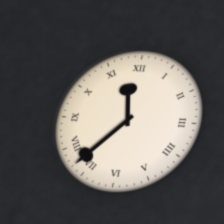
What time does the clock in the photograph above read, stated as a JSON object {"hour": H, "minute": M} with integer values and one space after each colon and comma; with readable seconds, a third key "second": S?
{"hour": 11, "minute": 37}
